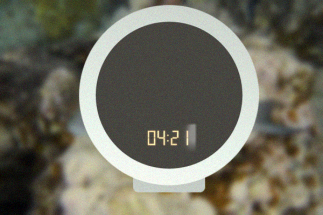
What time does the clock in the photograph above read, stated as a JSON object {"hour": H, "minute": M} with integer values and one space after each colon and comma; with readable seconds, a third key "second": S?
{"hour": 4, "minute": 21}
